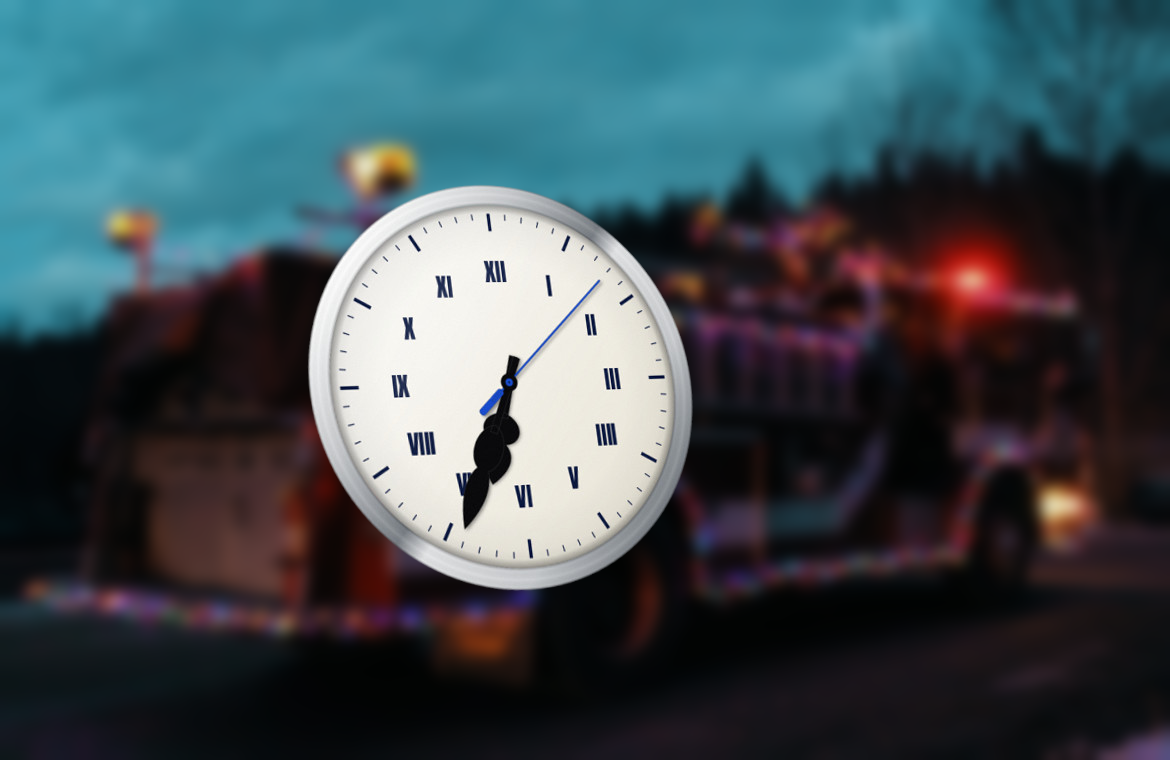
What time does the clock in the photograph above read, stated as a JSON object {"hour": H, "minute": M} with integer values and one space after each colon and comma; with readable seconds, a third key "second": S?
{"hour": 6, "minute": 34, "second": 8}
